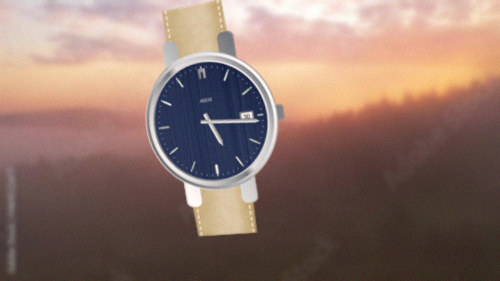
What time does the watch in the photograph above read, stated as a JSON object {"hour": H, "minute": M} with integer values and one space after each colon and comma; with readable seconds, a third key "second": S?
{"hour": 5, "minute": 16}
